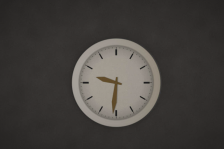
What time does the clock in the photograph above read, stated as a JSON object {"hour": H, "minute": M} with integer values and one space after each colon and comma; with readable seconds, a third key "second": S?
{"hour": 9, "minute": 31}
